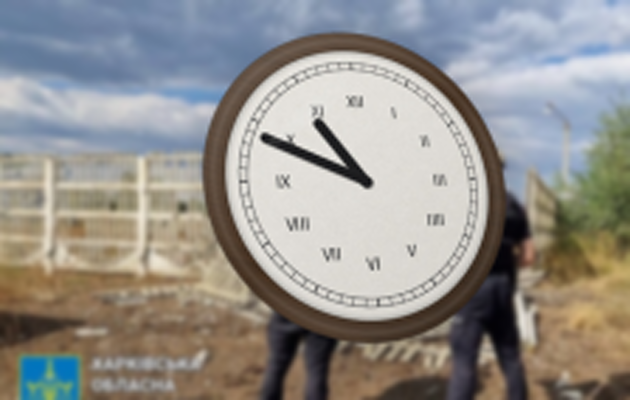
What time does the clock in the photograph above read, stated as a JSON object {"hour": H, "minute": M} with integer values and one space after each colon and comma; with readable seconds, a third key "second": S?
{"hour": 10, "minute": 49}
